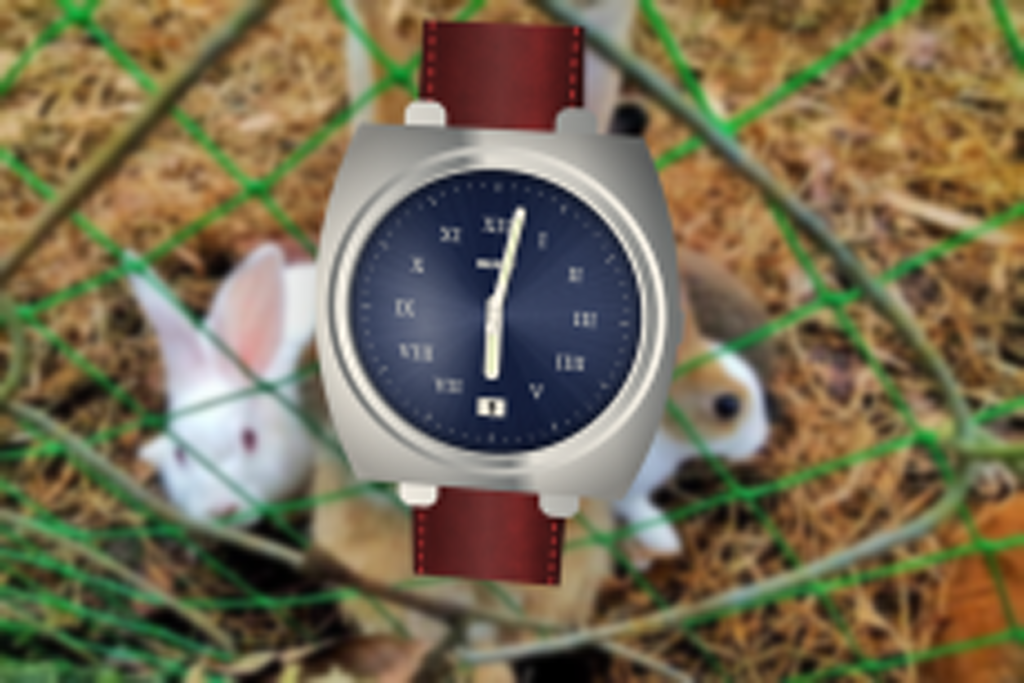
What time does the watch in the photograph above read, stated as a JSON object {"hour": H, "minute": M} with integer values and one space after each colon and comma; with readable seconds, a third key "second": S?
{"hour": 6, "minute": 2}
